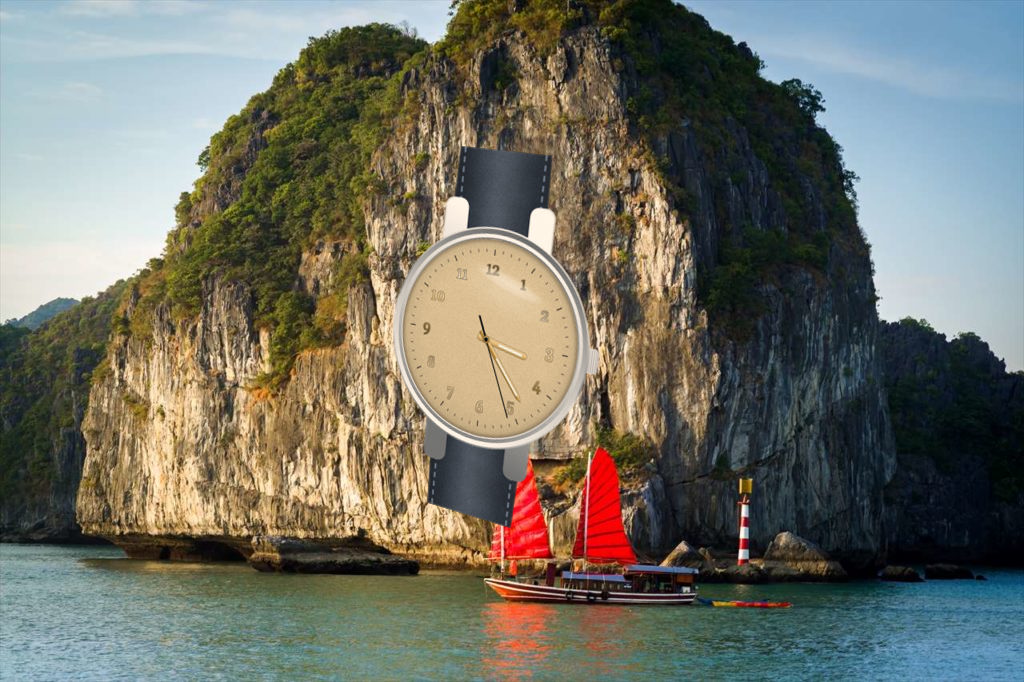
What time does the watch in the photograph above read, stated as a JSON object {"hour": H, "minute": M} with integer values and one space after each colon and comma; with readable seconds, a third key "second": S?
{"hour": 3, "minute": 23, "second": 26}
